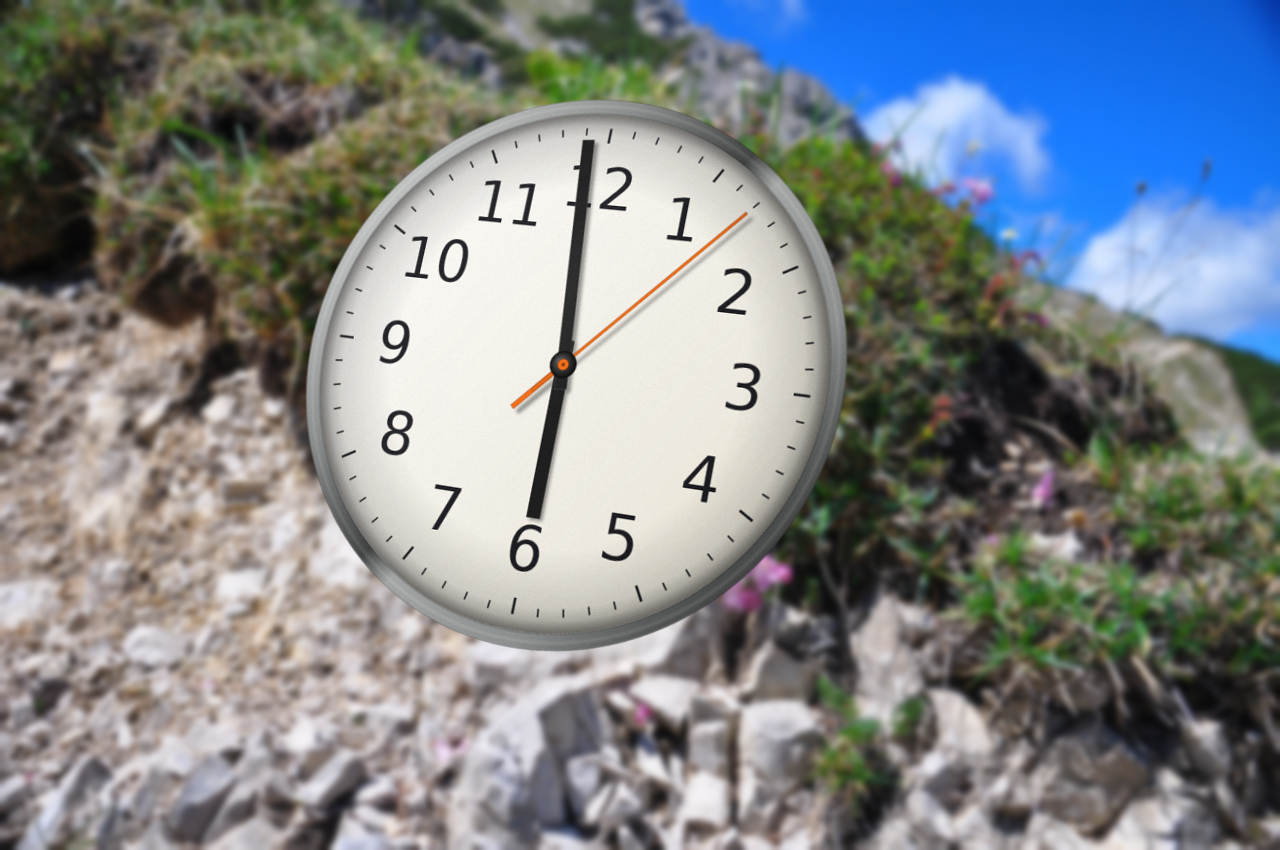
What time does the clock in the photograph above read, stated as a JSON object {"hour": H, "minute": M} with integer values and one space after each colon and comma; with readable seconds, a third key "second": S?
{"hour": 5, "minute": 59, "second": 7}
